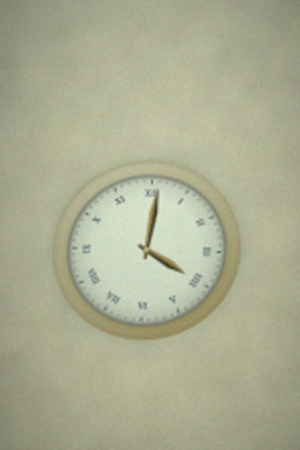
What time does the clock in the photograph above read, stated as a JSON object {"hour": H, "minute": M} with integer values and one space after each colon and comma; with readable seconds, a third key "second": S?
{"hour": 4, "minute": 1}
